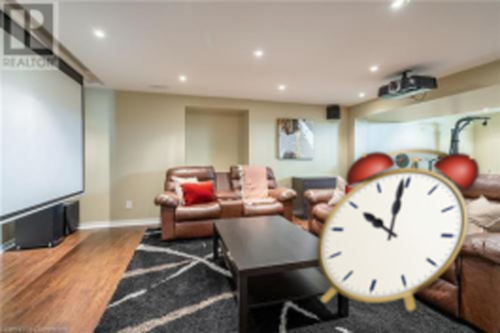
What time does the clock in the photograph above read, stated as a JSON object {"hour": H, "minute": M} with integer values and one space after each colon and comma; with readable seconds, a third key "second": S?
{"hour": 9, "minute": 59}
